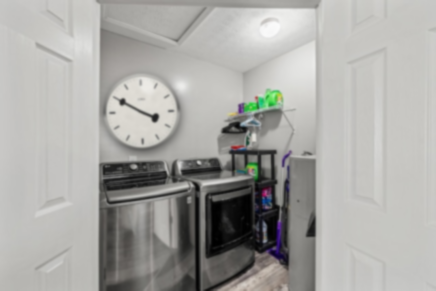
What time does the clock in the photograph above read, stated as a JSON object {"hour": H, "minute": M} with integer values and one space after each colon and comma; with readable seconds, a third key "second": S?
{"hour": 3, "minute": 50}
